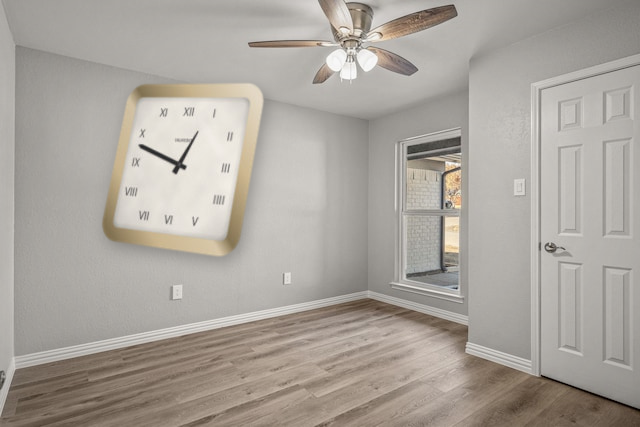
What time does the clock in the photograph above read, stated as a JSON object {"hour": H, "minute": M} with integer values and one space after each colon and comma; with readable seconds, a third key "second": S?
{"hour": 12, "minute": 48}
